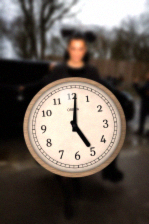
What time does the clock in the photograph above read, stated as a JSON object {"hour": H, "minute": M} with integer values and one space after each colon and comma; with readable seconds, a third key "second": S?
{"hour": 5, "minute": 1}
